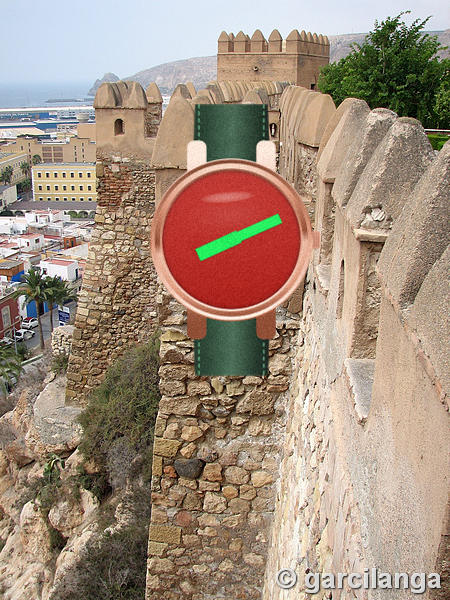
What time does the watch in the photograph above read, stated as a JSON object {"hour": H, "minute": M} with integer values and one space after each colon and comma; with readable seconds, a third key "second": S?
{"hour": 8, "minute": 11}
